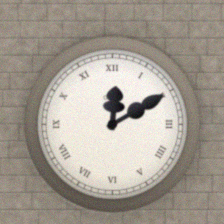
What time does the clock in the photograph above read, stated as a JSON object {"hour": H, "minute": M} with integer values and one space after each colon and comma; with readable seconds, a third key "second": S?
{"hour": 12, "minute": 10}
